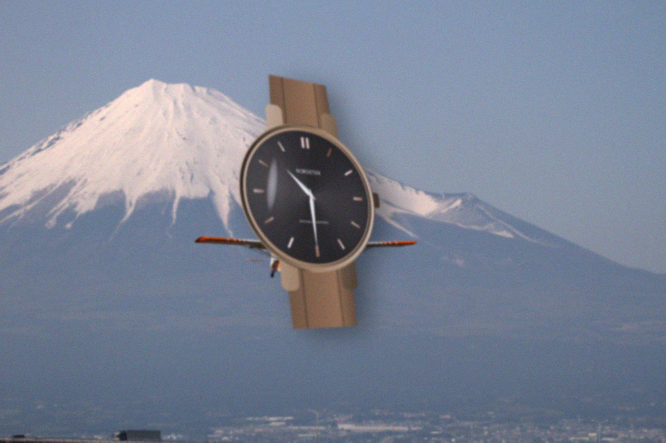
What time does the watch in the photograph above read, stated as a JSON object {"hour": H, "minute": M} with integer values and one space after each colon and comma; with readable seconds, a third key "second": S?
{"hour": 10, "minute": 30}
